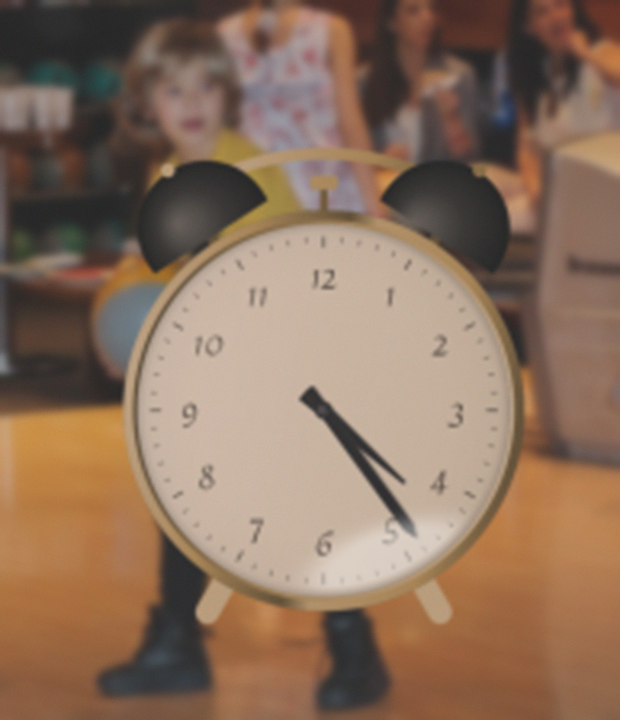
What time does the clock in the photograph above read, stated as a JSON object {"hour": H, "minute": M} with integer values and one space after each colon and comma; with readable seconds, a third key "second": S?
{"hour": 4, "minute": 24}
